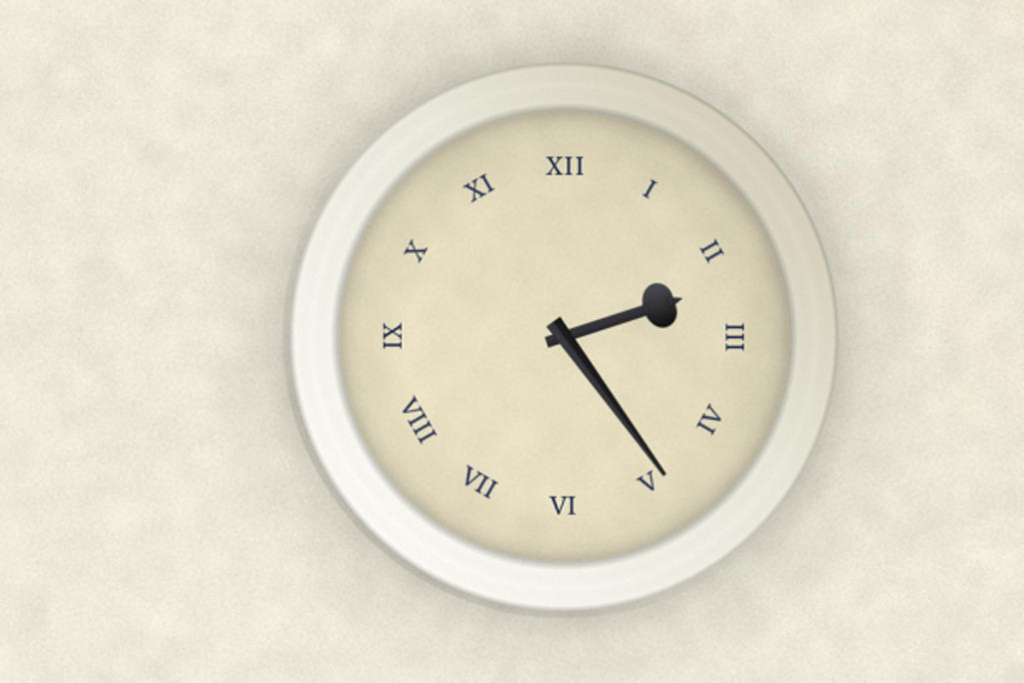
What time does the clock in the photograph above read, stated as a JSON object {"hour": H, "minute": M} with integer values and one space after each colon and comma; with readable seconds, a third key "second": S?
{"hour": 2, "minute": 24}
